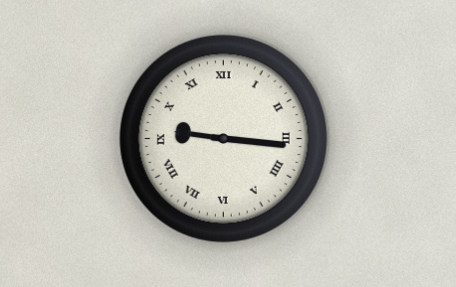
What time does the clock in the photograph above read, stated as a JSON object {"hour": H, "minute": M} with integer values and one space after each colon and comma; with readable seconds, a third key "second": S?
{"hour": 9, "minute": 16}
